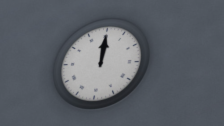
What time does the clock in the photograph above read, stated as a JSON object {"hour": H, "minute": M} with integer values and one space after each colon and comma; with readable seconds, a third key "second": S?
{"hour": 12, "minute": 0}
